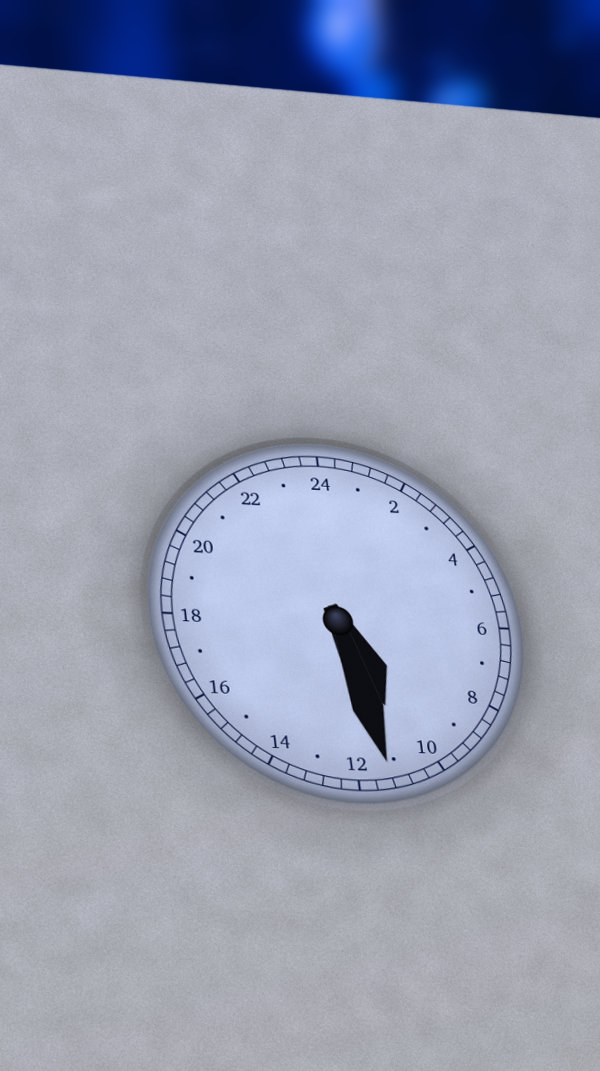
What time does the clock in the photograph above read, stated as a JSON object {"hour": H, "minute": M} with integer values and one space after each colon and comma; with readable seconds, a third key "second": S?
{"hour": 10, "minute": 28}
